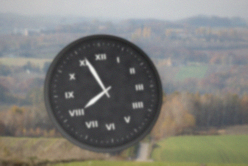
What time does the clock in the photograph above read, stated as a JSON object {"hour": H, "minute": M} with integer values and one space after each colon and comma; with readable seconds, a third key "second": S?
{"hour": 7, "minute": 56}
